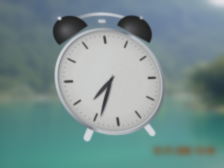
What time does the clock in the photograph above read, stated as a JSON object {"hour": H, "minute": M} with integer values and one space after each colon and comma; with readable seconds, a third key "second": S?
{"hour": 7, "minute": 34}
